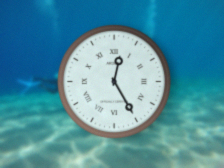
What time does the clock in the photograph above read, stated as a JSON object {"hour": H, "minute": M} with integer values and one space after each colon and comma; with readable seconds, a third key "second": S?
{"hour": 12, "minute": 25}
